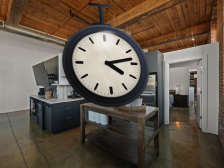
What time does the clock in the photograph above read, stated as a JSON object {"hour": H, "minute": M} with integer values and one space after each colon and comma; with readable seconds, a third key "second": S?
{"hour": 4, "minute": 13}
